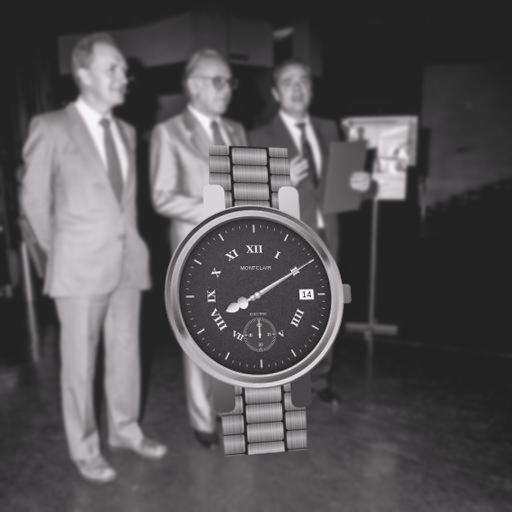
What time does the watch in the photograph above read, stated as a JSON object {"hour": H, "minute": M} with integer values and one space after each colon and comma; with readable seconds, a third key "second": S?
{"hour": 8, "minute": 10}
